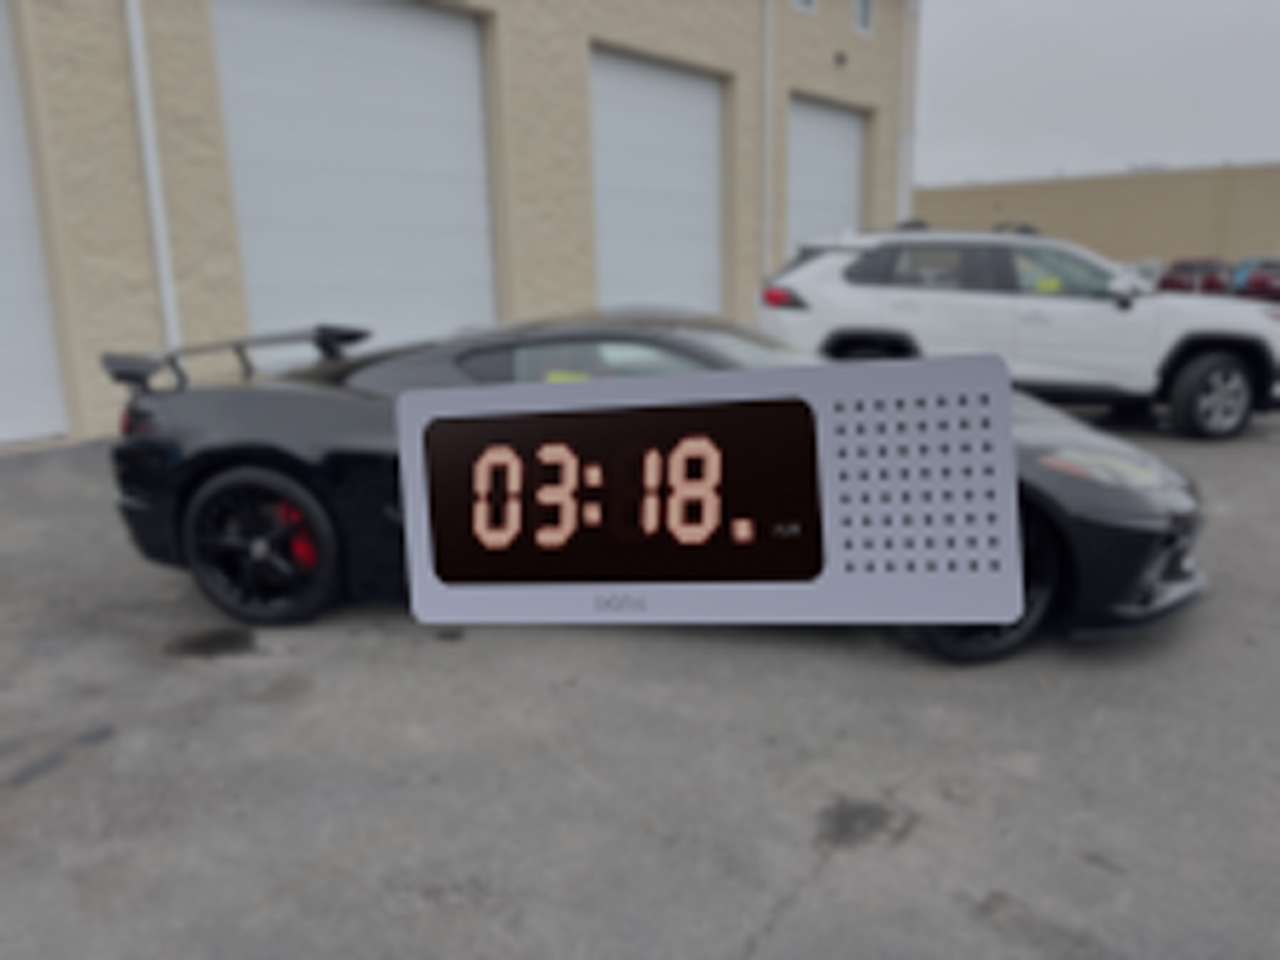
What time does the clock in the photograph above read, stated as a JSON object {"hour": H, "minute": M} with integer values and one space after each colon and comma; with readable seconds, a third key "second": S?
{"hour": 3, "minute": 18}
